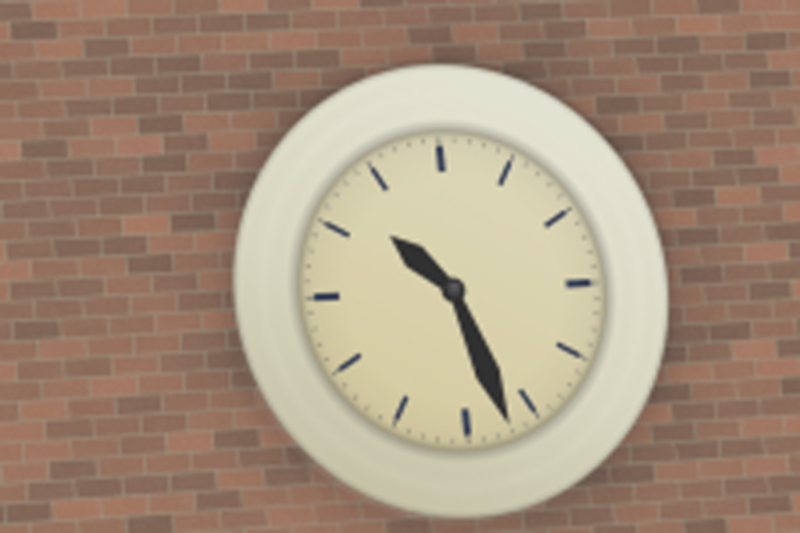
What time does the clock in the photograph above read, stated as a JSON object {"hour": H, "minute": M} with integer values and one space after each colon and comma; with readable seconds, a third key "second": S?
{"hour": 10, "minute": 27}
